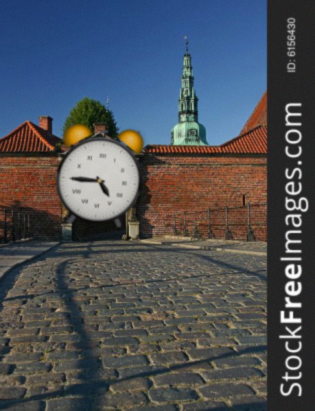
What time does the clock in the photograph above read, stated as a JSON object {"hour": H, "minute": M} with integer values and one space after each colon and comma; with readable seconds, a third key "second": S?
{"hour": 4, "minute": 45}
